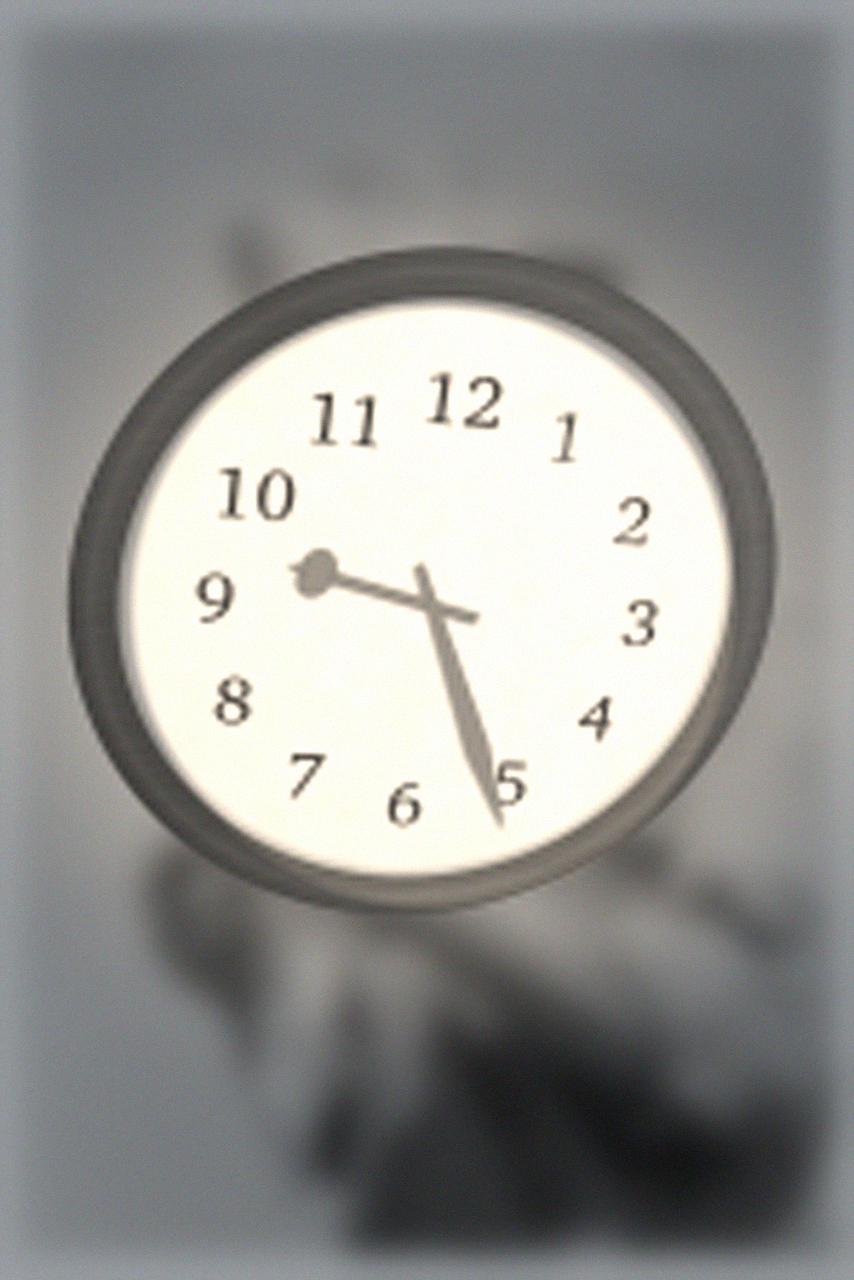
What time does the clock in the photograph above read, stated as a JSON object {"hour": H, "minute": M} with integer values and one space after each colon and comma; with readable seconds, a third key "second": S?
{"hour": 9, "minute": 26}
